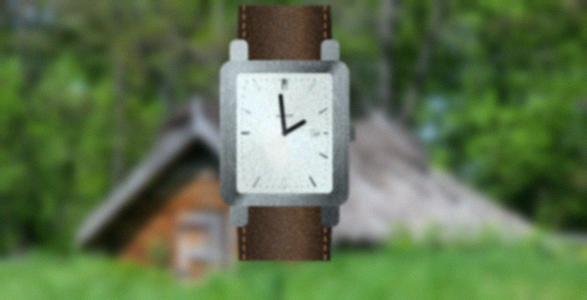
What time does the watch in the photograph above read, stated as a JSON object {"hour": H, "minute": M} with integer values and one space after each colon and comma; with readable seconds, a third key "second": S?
{"hour": 1, "minute": 59}
